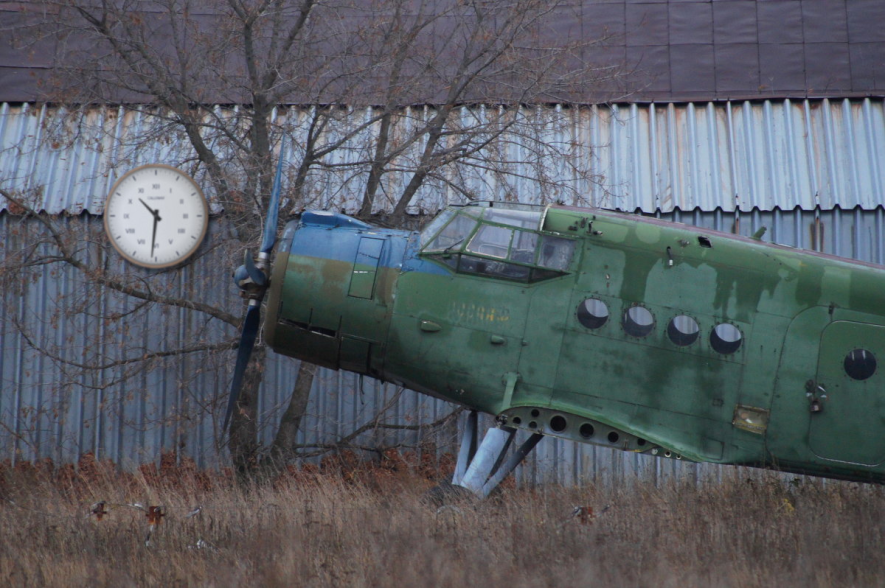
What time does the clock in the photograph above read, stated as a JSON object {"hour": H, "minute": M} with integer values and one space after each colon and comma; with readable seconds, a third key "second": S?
{"hour": 10, "minute": 31}
